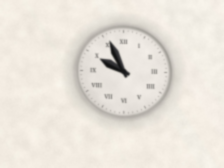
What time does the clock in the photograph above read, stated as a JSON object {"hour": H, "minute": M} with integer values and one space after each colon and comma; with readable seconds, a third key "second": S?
{"hour": 9, "minute": 56}
